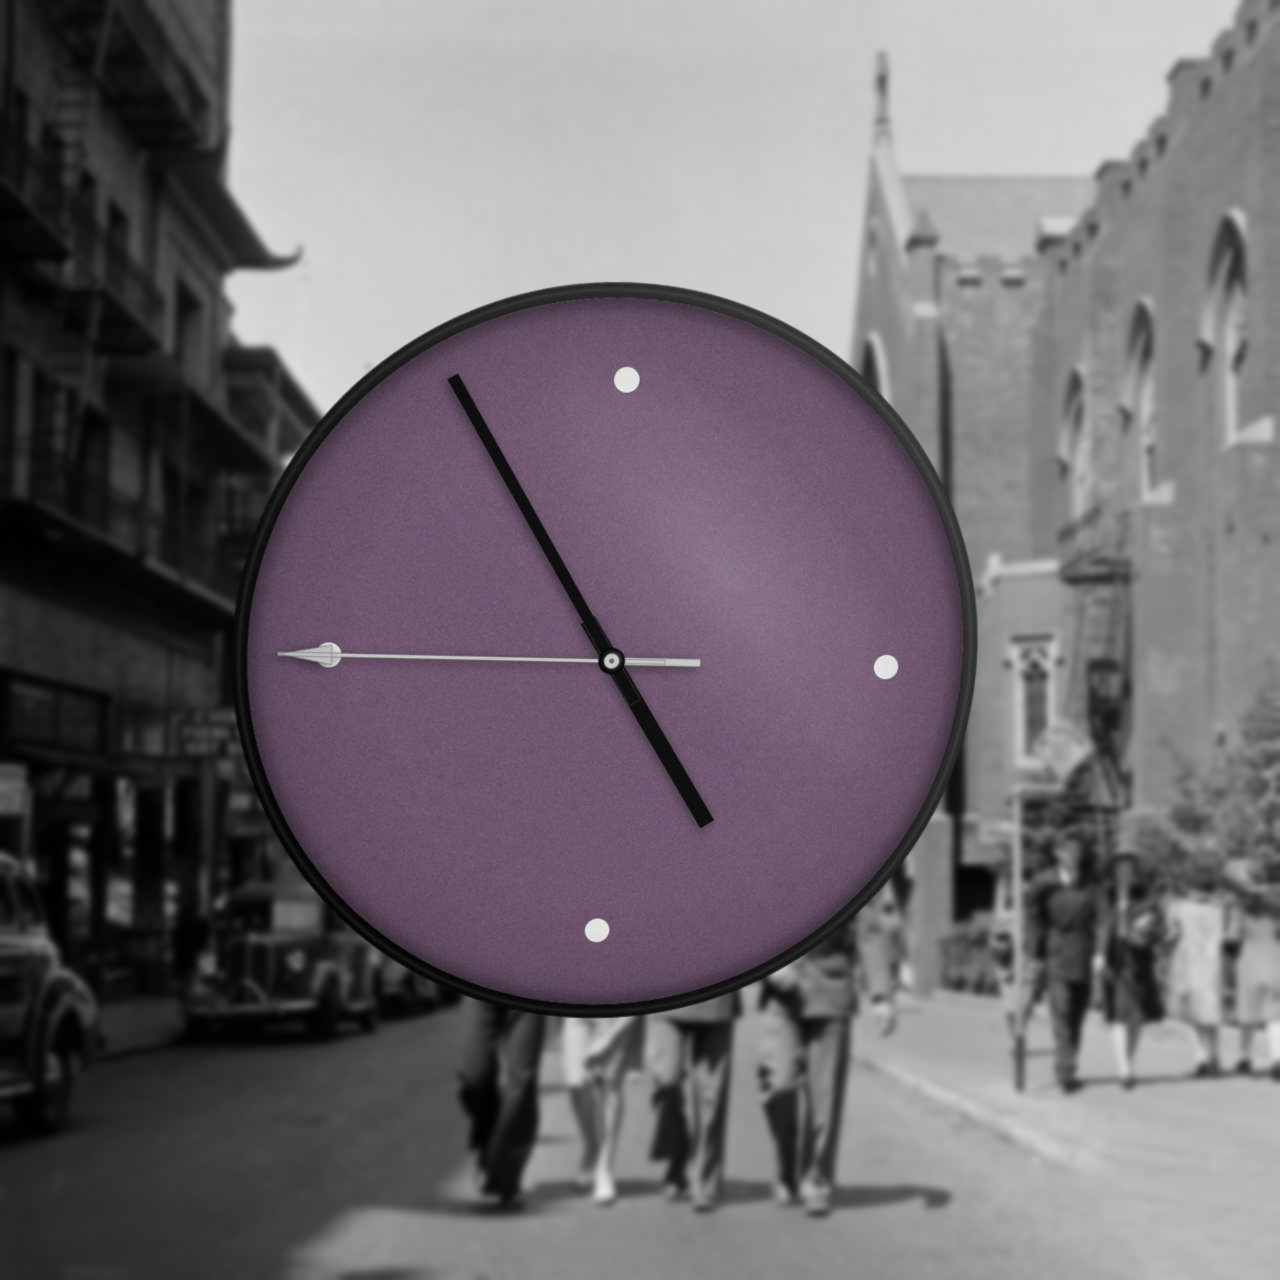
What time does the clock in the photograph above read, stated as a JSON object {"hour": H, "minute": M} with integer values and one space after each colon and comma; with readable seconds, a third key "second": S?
{"hour": 4, "minute": 54, "second": 45}
